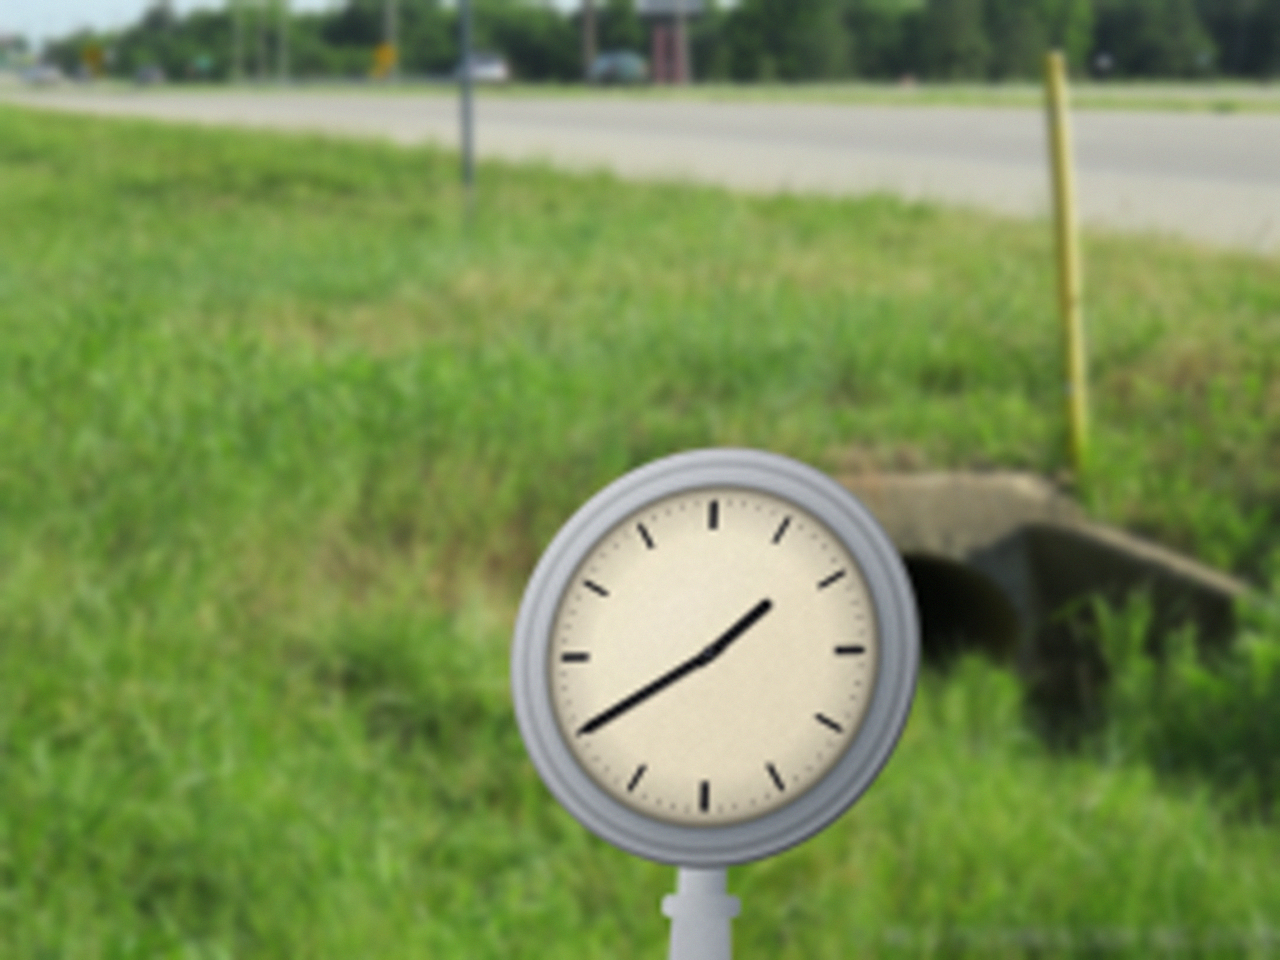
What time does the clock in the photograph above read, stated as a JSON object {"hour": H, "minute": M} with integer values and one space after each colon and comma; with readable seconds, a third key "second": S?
{"hour": 1, "minute": 40}
